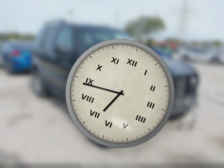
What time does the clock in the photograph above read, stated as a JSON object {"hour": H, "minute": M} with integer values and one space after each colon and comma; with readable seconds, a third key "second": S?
{"hour": 6, "minute": 44}
